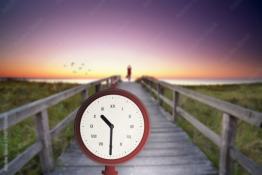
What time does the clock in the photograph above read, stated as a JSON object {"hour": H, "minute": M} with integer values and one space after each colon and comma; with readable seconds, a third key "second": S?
{"hour": 10, "minute": 30}
